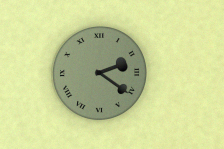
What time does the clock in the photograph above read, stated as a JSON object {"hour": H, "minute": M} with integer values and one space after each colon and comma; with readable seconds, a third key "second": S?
{"hour": 2, "minute": 21}
